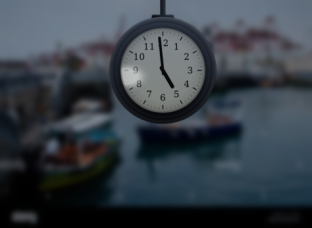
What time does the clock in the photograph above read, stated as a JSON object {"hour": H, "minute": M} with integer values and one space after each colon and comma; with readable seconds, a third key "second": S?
{"hour": 4, "minute": 59}
